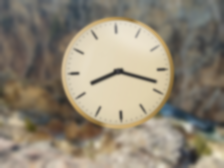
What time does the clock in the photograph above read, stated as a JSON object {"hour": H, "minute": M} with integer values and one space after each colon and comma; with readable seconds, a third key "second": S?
{"hour": 8, "minute": 18}
